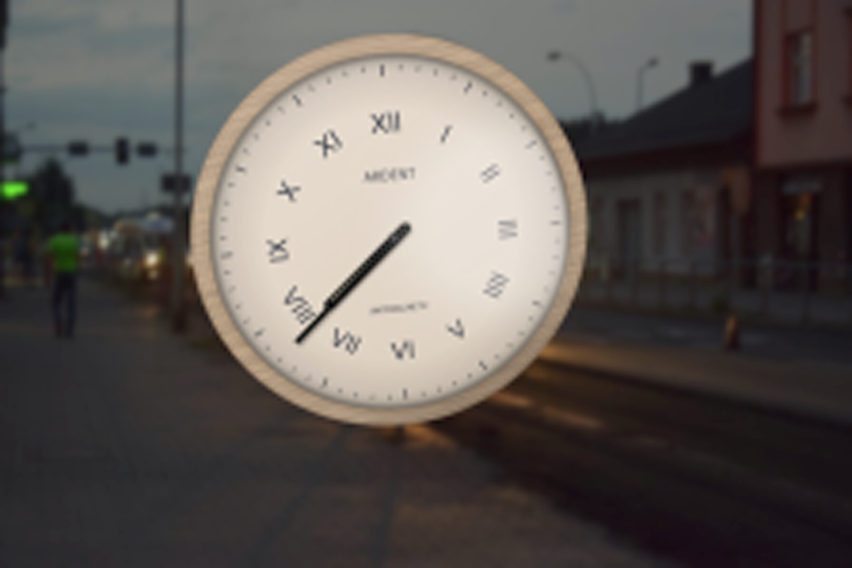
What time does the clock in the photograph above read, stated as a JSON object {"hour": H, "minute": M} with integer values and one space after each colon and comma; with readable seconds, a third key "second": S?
{"hour": 7, "minute": 38}
